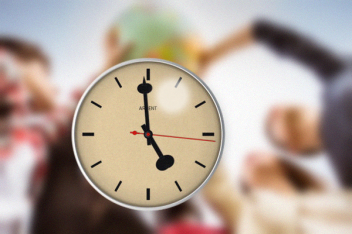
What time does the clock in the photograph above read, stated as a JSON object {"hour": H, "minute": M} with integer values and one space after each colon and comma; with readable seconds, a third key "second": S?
{"hour": 4, "minute": 59, "second": 16}
